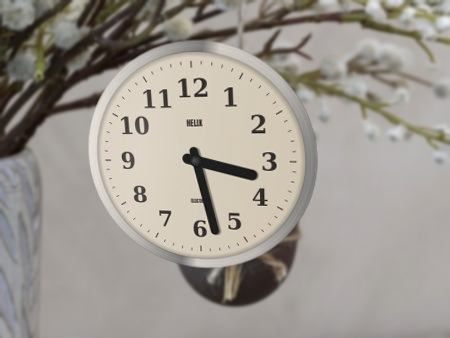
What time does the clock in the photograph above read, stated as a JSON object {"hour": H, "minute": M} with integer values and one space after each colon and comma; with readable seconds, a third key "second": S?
{"hour": 3, "minute": 28}
